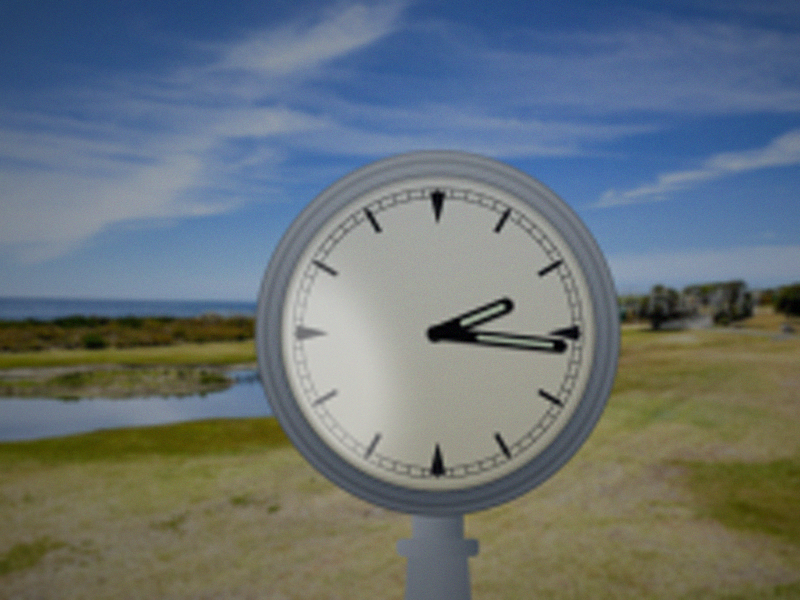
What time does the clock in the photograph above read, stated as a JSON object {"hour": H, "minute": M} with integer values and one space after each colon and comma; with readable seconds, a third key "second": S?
{"hour": 2, "minute": 16}
